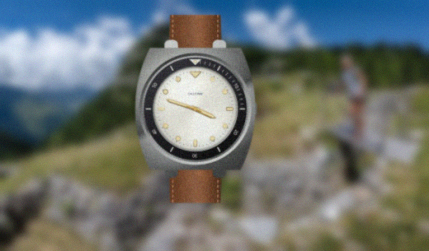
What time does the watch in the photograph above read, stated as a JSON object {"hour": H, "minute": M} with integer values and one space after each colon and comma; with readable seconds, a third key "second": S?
{"hour": 3, "minute": 48}
